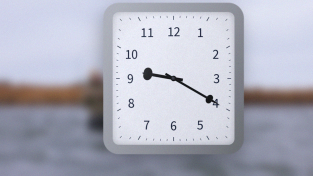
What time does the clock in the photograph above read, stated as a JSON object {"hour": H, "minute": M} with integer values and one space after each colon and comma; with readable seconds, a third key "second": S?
{"hour": 9, "minute": 20}
